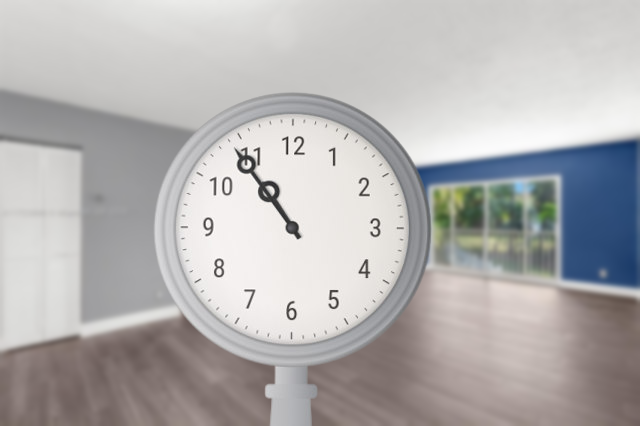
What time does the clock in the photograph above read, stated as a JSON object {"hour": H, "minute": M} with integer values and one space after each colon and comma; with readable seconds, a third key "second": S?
{"hour": 10, "minute": 54}
